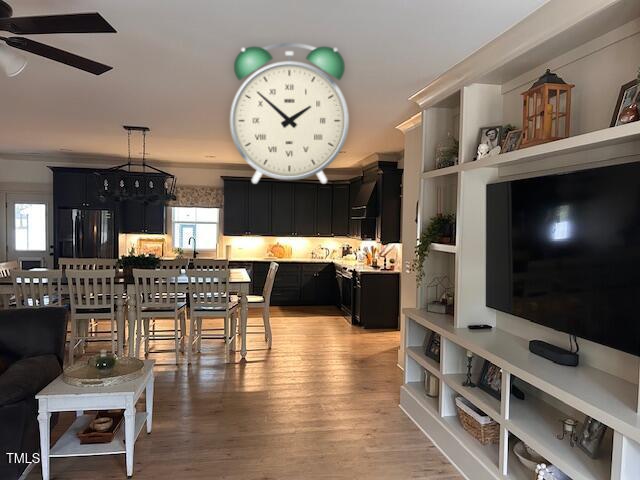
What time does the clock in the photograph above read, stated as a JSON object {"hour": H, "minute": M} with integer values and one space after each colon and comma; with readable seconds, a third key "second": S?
{"hour": 1, "minute": 52}
